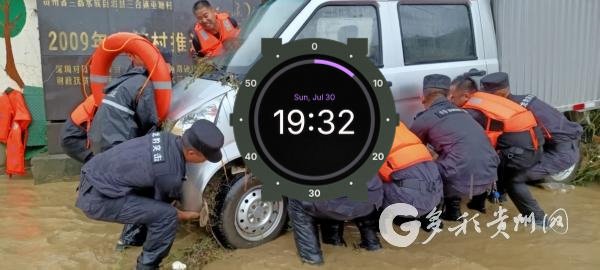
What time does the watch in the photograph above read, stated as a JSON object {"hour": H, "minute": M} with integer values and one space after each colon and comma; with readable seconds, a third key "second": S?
{"hour": 19, "minute": 32}
